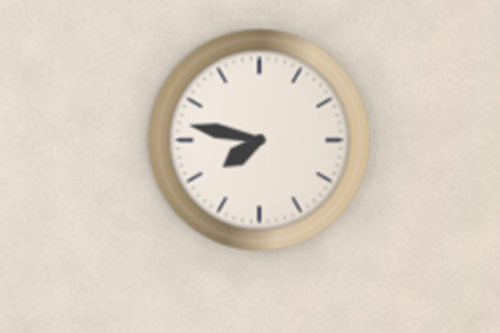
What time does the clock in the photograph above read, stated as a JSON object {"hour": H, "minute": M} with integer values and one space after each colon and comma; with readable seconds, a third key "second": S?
{"hour": 7, "minute": 47}
